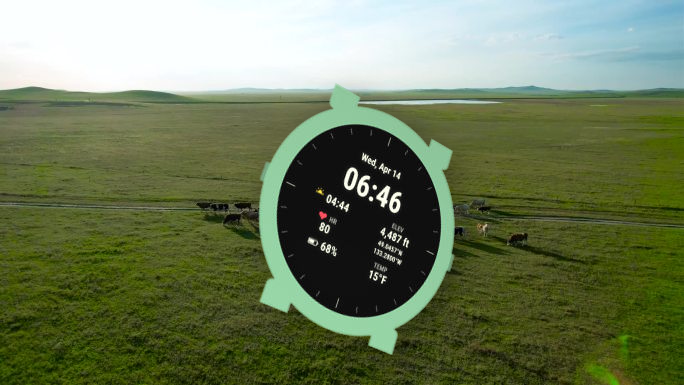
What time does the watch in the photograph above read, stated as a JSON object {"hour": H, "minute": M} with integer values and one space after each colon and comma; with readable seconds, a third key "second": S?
{"hour": 6, "minute": 46}
